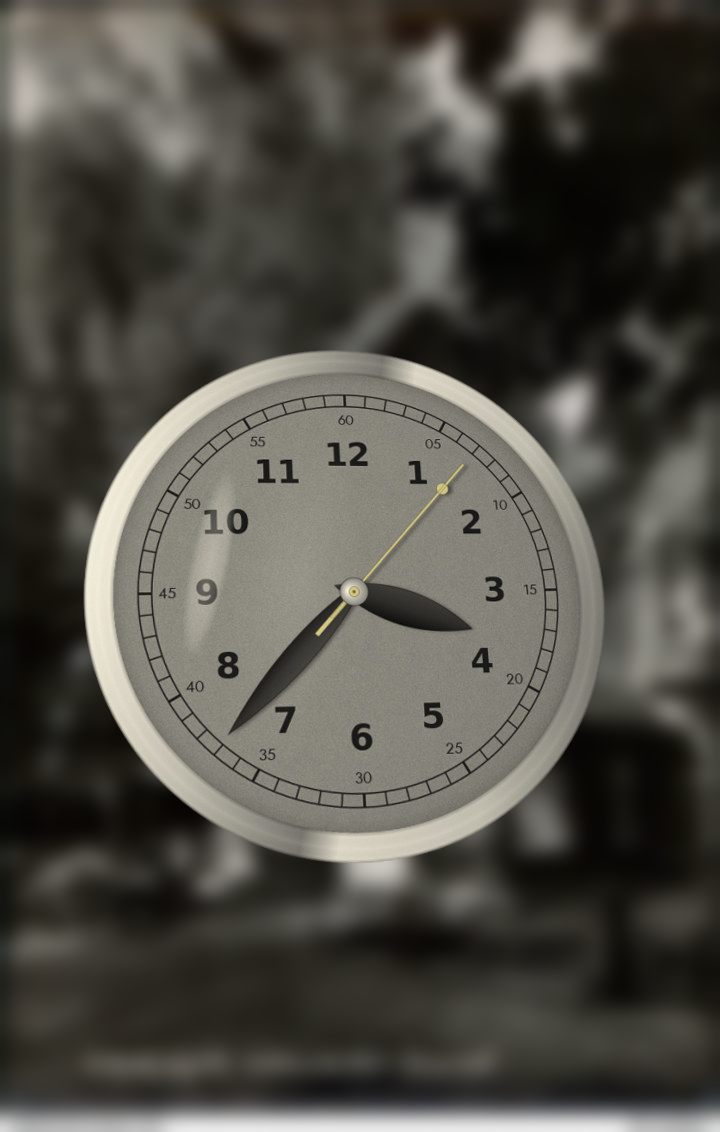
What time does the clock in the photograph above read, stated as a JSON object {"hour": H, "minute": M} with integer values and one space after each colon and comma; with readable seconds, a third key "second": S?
{"hour": 3, "minute": 37, "second": 7}
